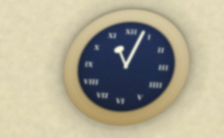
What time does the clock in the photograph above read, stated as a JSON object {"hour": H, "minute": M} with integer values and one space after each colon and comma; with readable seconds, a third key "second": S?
{"hour": 11, "minute": 3}
